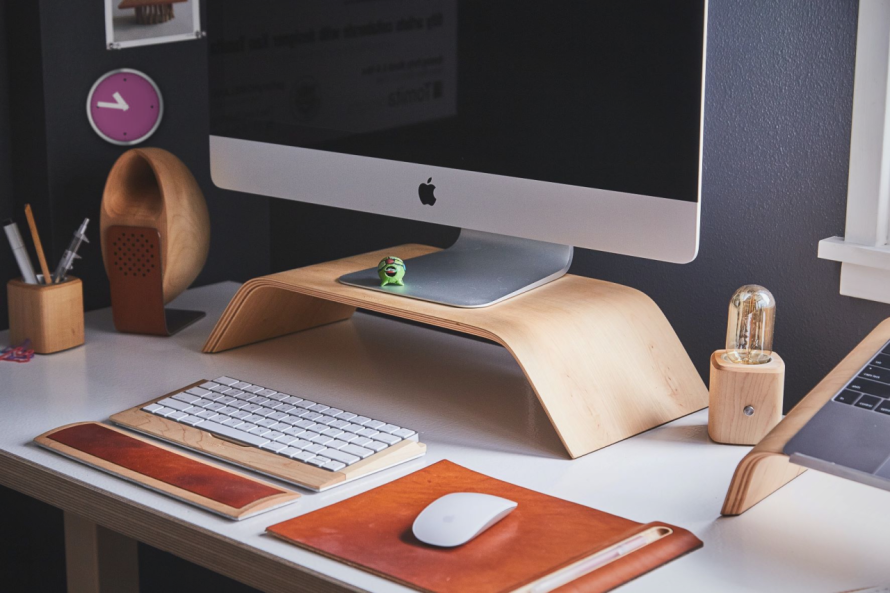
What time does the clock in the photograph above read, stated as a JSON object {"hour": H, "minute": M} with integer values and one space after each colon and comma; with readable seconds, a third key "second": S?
{"hour": 10, "minute": 46}
